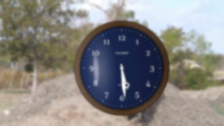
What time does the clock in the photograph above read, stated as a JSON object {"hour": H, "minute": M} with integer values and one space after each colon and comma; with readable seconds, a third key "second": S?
{"hour": 5, "minute": 29}
